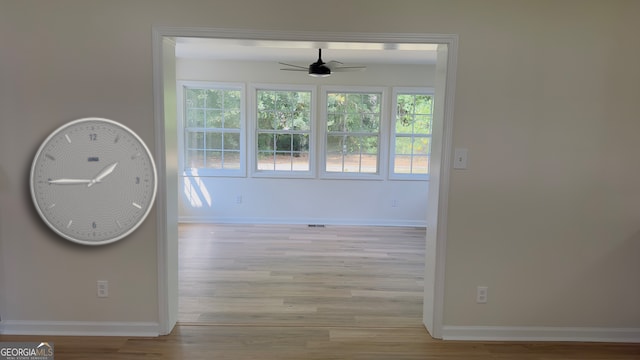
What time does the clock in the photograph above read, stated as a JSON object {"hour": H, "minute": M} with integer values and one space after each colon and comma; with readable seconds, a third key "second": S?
{"hour": 1, "minute": 45}
